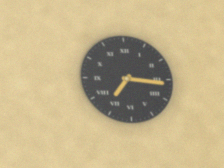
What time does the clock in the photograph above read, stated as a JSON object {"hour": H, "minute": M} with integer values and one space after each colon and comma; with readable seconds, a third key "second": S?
{"hour": 7, "minute": 16}
